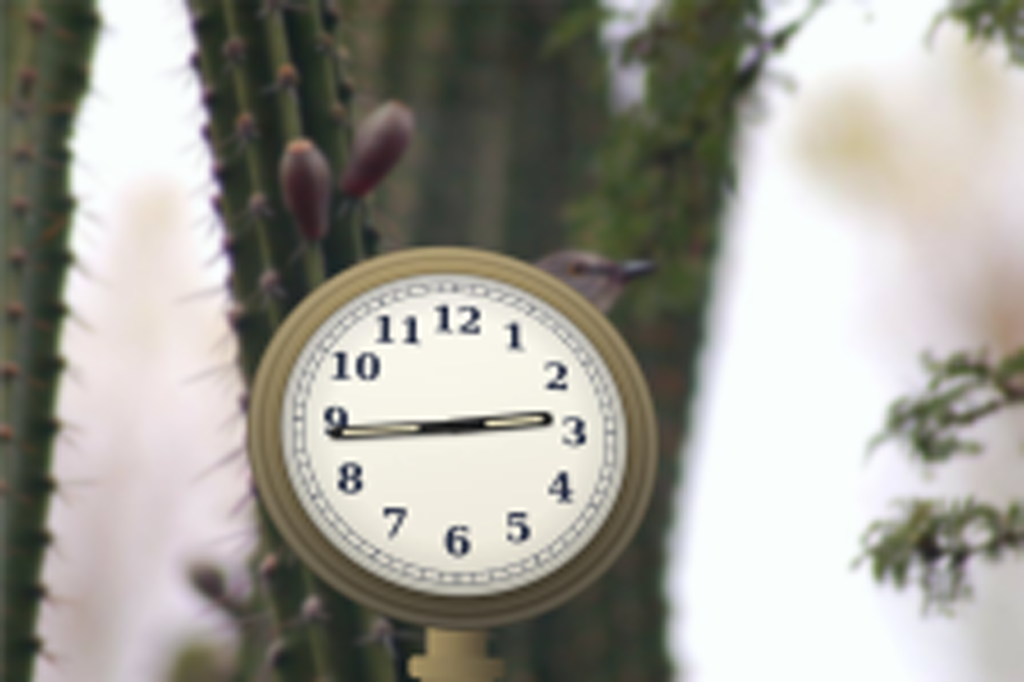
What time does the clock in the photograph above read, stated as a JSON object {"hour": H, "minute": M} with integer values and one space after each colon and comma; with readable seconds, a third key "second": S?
{"hour": 2, "minute": 44}
